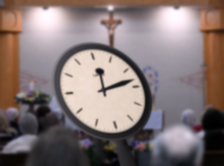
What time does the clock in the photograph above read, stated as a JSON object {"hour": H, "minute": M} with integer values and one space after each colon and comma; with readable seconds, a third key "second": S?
{"hour": 12, "minute": 13}
